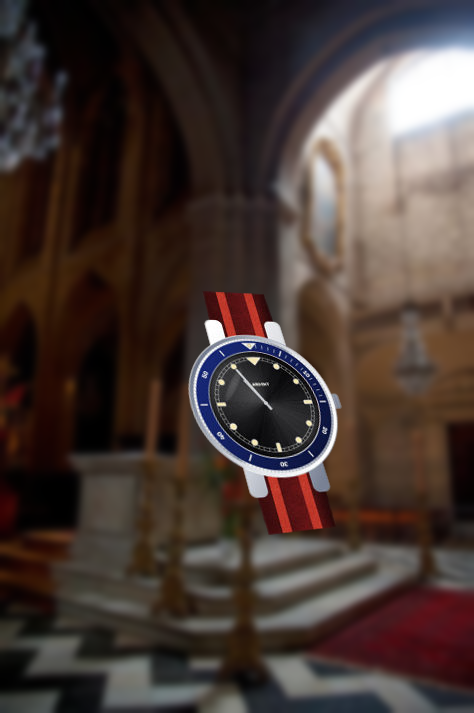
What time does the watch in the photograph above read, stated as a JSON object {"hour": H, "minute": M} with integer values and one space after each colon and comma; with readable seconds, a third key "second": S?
{"hour": 10, "minute": 55}
